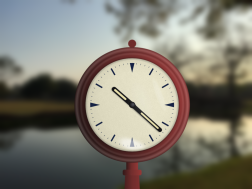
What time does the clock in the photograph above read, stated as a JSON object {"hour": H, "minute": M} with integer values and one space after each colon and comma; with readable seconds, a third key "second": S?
{"hour": 10, "minute": 22}
